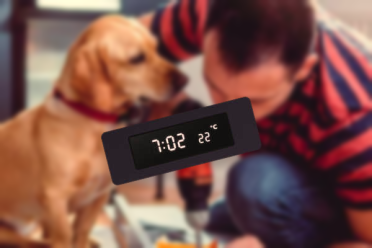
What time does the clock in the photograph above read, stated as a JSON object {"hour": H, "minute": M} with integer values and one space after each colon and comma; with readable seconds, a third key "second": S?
{"hour": 7, "minute": 2}
